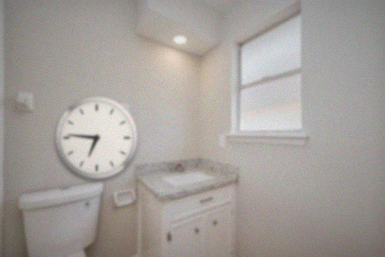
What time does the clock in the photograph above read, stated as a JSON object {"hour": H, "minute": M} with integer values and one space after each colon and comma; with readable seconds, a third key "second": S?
{"hour": 6, "minute": 46}
